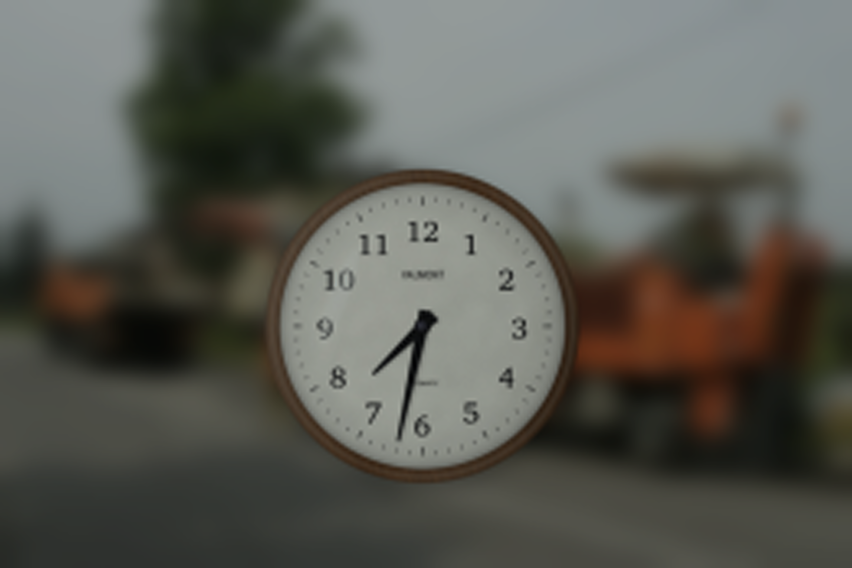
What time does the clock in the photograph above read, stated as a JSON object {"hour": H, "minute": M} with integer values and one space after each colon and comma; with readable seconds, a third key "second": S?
{"hour": 7, "minute": 32}
